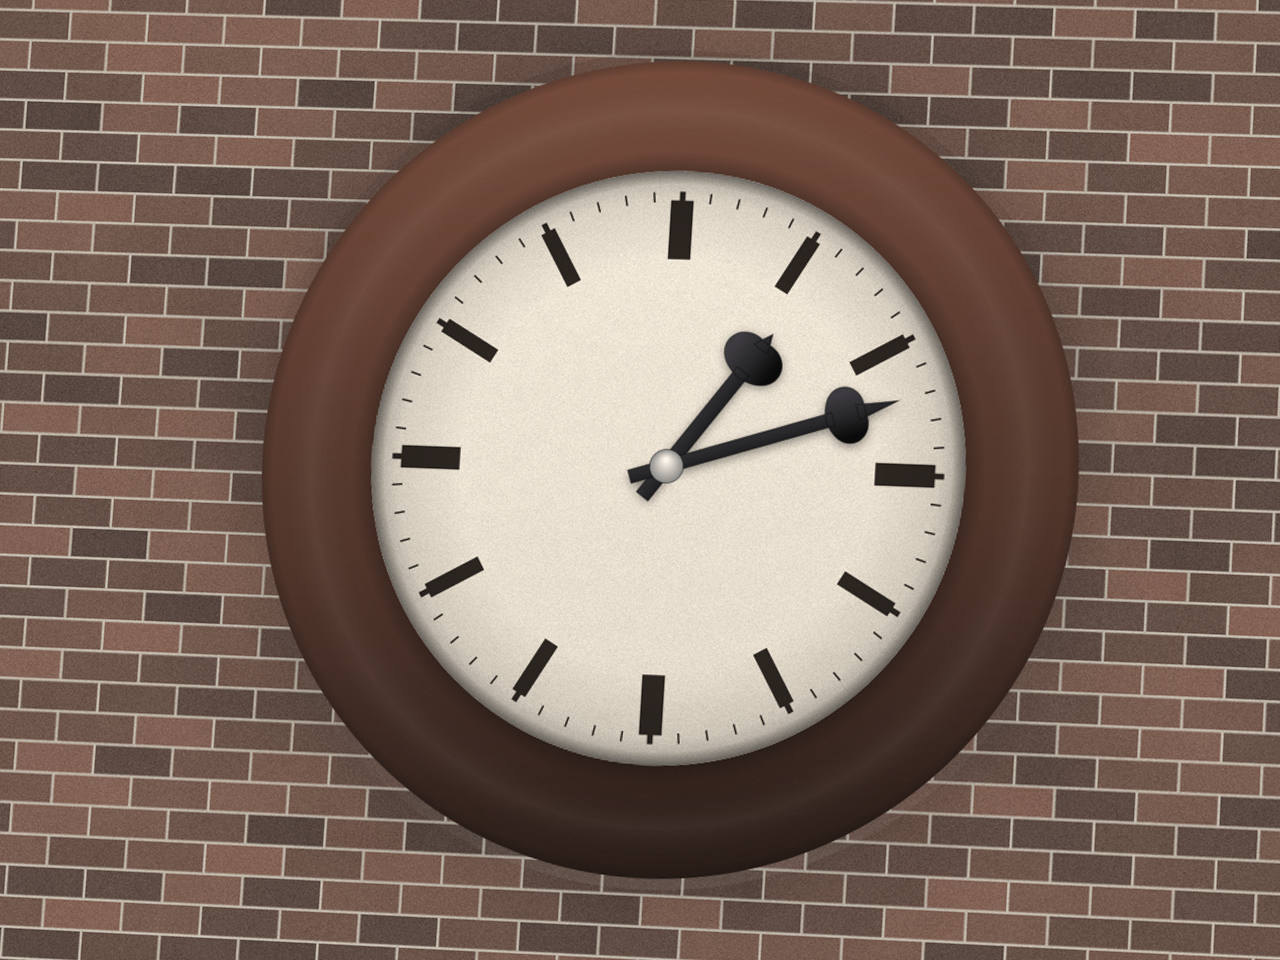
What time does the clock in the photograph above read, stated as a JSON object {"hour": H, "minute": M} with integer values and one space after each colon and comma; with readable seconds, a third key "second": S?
{"hour": 1, "minute": 12}
